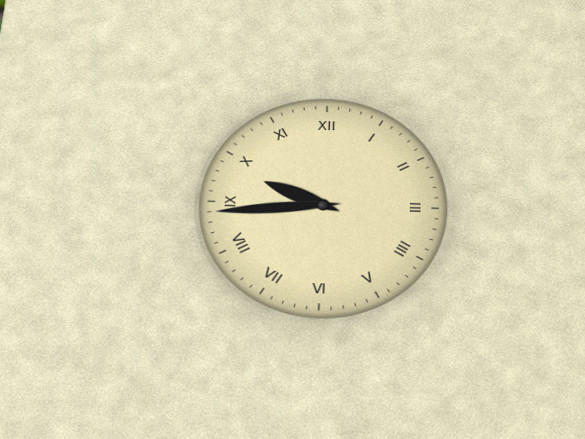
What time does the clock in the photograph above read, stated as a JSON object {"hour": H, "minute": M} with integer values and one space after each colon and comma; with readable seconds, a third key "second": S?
{"hour": 9, "minute": 44}
